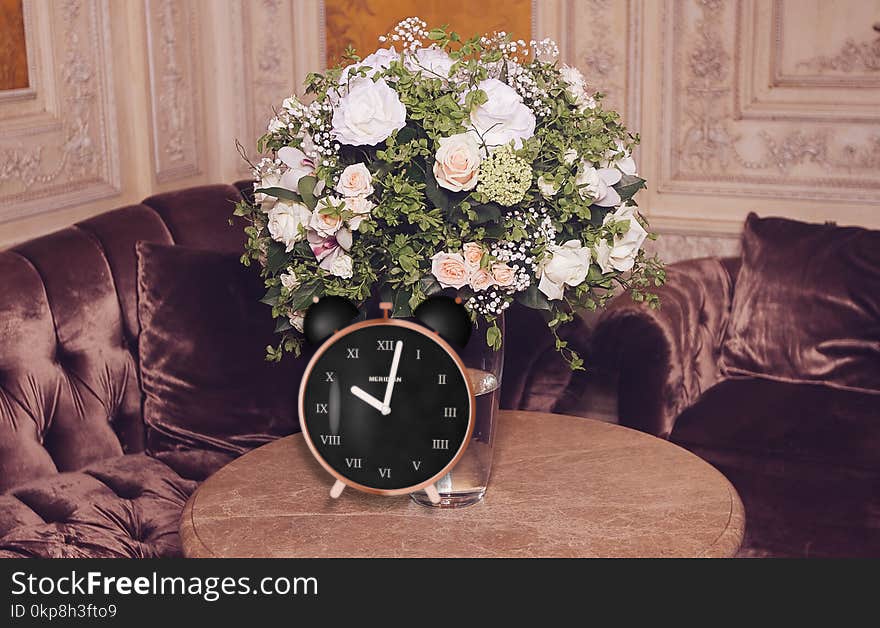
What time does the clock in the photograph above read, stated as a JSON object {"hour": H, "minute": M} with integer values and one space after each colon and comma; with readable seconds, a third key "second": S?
{"hour": 10, "minute": 2}
